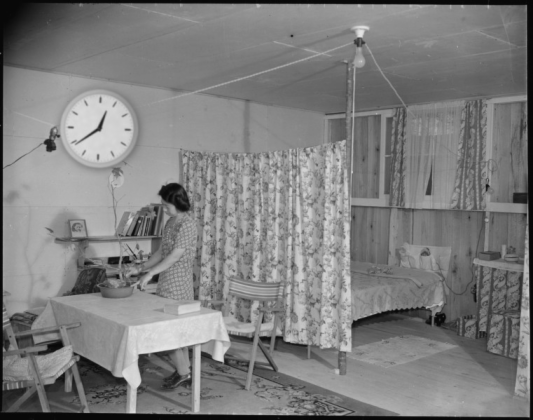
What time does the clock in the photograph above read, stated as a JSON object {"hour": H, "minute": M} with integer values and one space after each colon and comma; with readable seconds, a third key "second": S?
{"hour": 12, "minute": 39}
